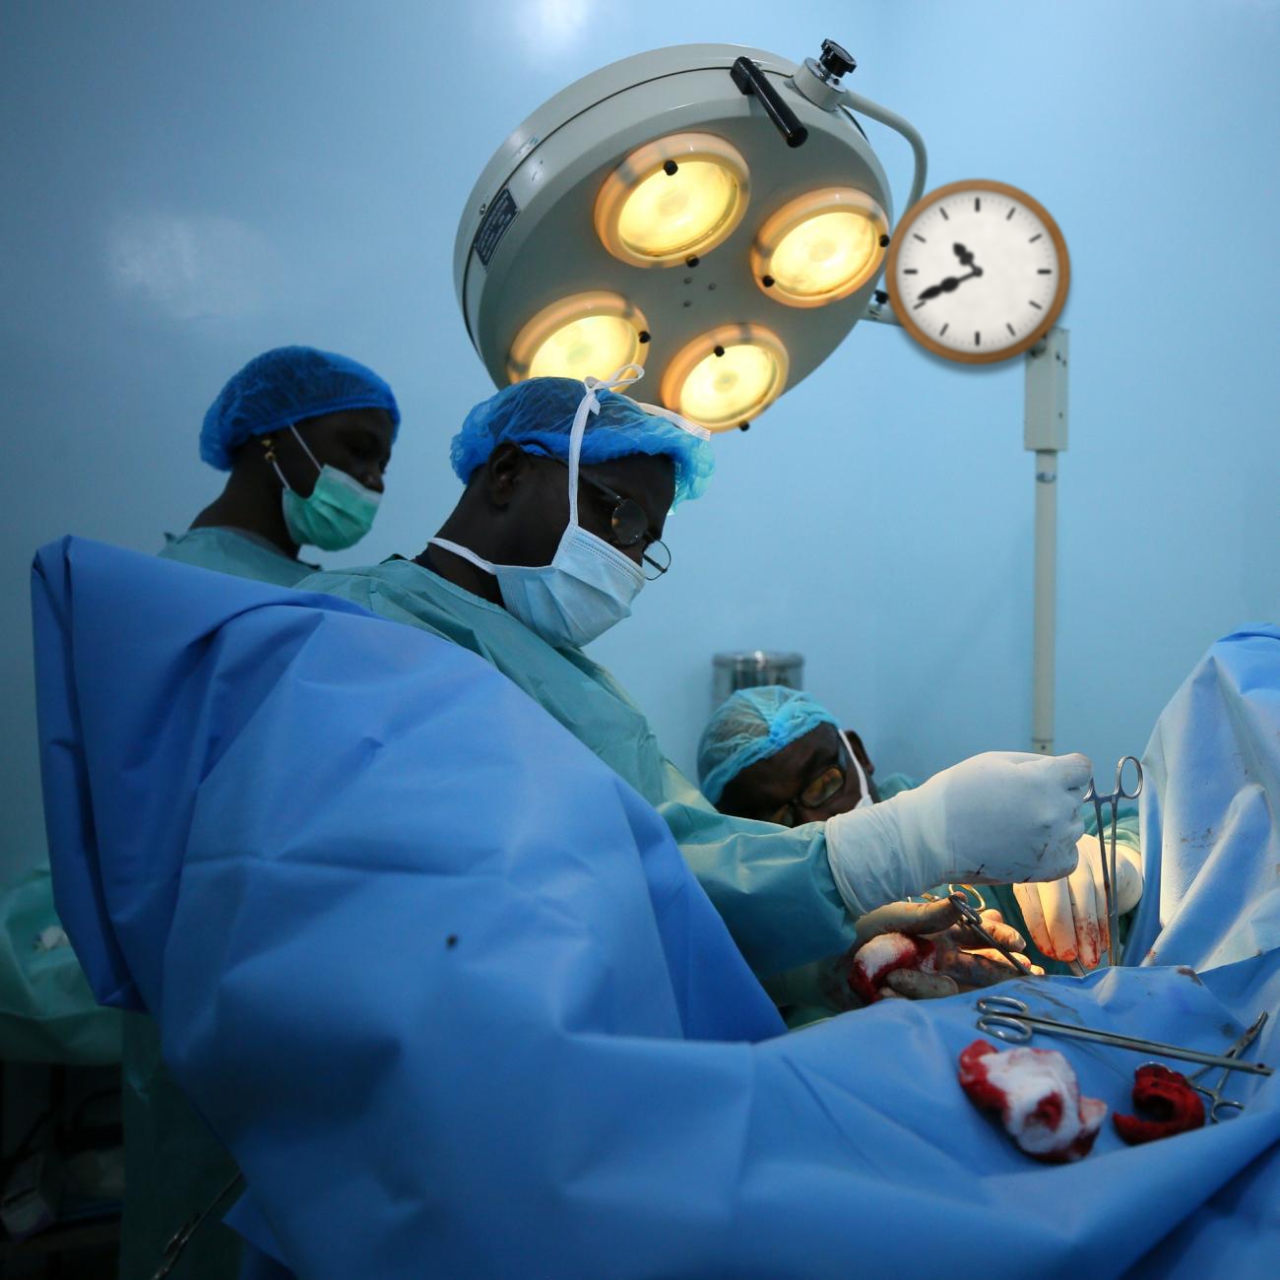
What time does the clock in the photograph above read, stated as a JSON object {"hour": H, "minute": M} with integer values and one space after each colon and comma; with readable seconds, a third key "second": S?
{"hour": 10, "minute": 41}
